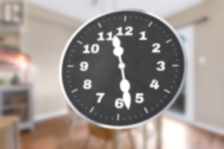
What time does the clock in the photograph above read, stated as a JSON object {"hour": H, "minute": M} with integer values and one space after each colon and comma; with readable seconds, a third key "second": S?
{"hour": 11, "minute": 28}
